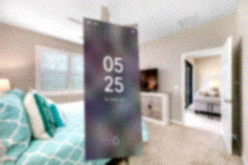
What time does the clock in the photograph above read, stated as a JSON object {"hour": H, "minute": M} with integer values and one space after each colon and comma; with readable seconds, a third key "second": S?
{"hour": 5, "minute": 25}
